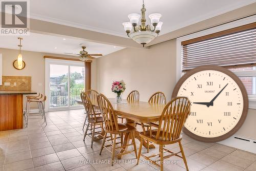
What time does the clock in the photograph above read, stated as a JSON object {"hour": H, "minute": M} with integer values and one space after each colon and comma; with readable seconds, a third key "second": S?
{"hour": 9, "minute": 7}
